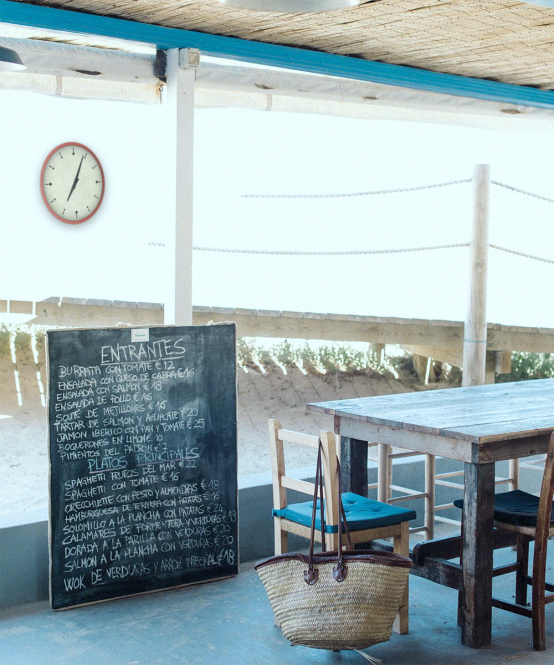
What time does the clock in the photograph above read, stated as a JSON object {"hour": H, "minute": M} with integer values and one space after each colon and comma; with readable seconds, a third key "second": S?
{"hour": 7, "minute": 4}
